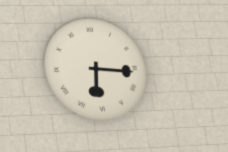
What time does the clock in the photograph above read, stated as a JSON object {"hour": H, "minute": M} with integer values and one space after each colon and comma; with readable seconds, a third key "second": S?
{"hour": 6, "minute": 16}
